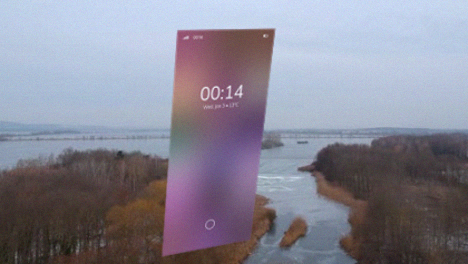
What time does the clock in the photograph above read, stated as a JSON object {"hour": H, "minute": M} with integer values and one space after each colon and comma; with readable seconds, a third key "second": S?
{"hour": 0, "minute": 14}
